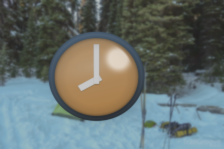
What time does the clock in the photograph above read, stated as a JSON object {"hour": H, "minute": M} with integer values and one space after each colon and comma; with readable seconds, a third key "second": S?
{"hour": 8, "minute": 0}
